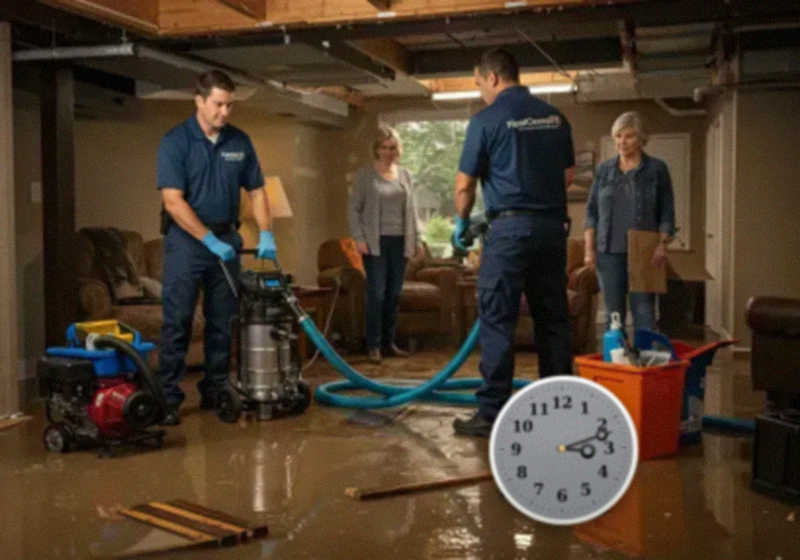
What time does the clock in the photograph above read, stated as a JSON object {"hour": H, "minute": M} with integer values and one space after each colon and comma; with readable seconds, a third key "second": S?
{"hour": 3, "minute": 12}
